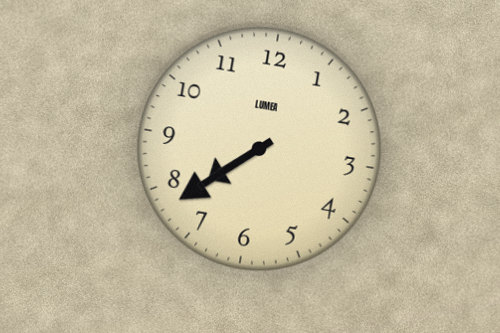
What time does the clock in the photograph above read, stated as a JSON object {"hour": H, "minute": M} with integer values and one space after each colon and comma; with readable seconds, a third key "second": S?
{"hour": 7, "minute": 38}
